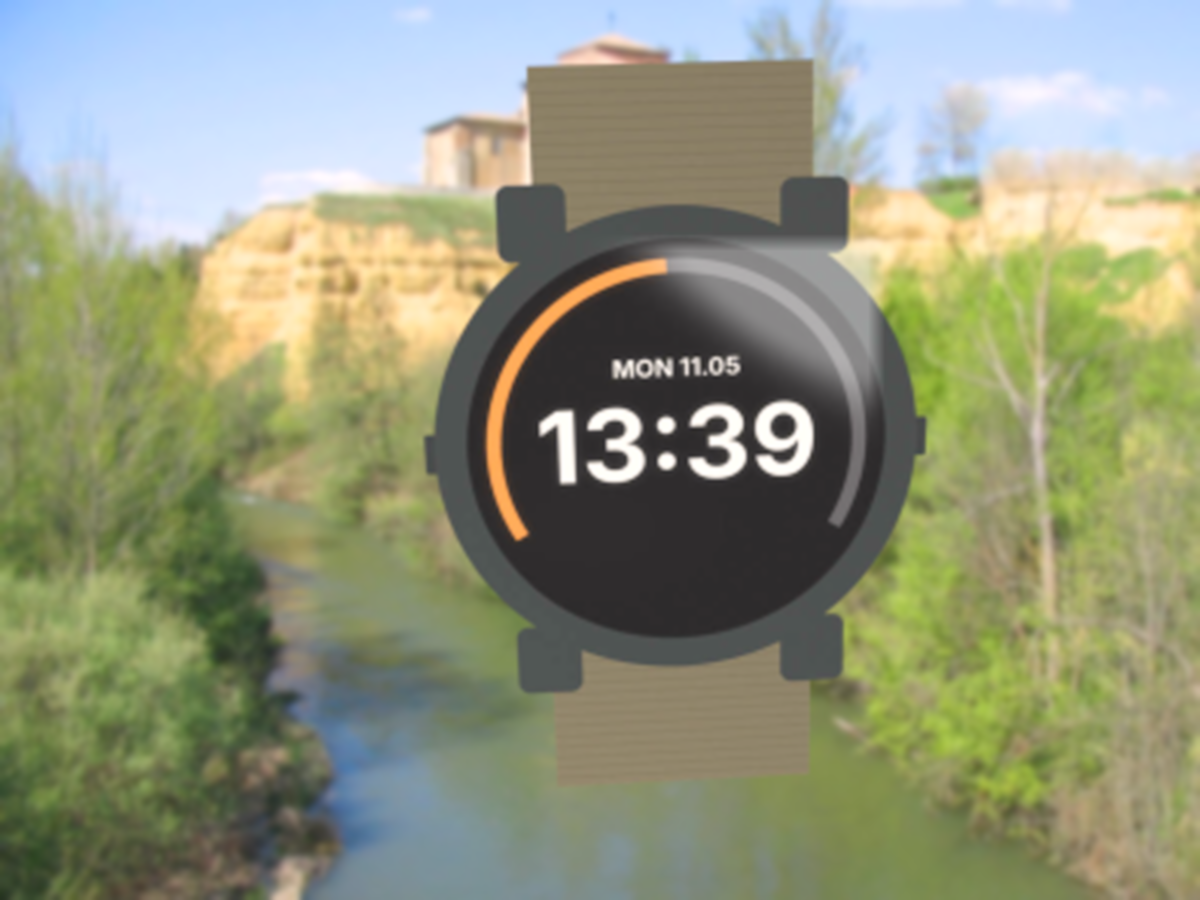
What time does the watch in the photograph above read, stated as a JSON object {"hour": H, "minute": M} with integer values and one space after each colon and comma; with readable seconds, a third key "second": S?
{"hour": 13, "minute": 39}
